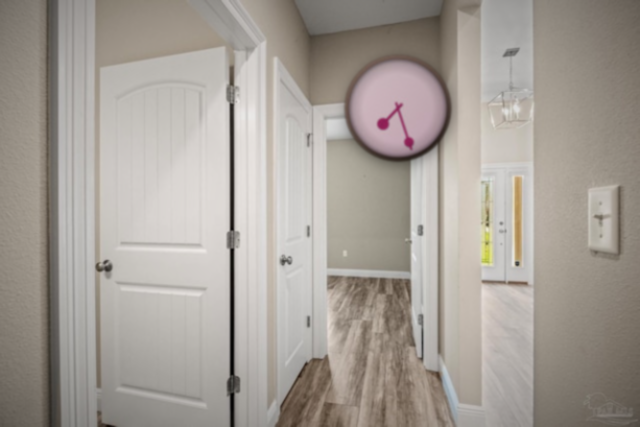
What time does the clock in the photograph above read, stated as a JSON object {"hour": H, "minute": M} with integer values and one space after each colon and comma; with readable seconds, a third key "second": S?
{"hour": 7, "minute": 27}
